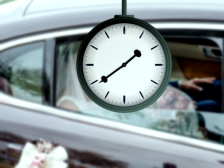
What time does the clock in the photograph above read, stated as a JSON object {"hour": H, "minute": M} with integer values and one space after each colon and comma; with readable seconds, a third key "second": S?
{"hour": 1, "minute": 39}
